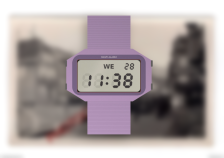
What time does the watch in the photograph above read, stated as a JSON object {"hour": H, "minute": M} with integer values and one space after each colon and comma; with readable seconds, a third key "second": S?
{"hour": 11, "minute": 38}
